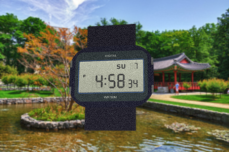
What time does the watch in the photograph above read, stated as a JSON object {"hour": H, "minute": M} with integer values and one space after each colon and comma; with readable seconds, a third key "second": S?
{"hour": 4, "minute": 58, "second": 34}
